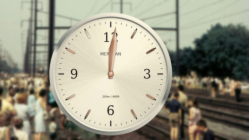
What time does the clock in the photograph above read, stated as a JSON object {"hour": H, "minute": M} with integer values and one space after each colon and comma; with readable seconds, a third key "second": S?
{"hour": 12, "minute": 1}
